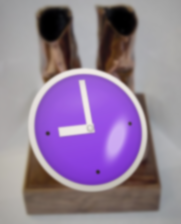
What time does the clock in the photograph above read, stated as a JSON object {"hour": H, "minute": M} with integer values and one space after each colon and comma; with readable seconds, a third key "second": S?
{"hour": 9, "minute": 0}
